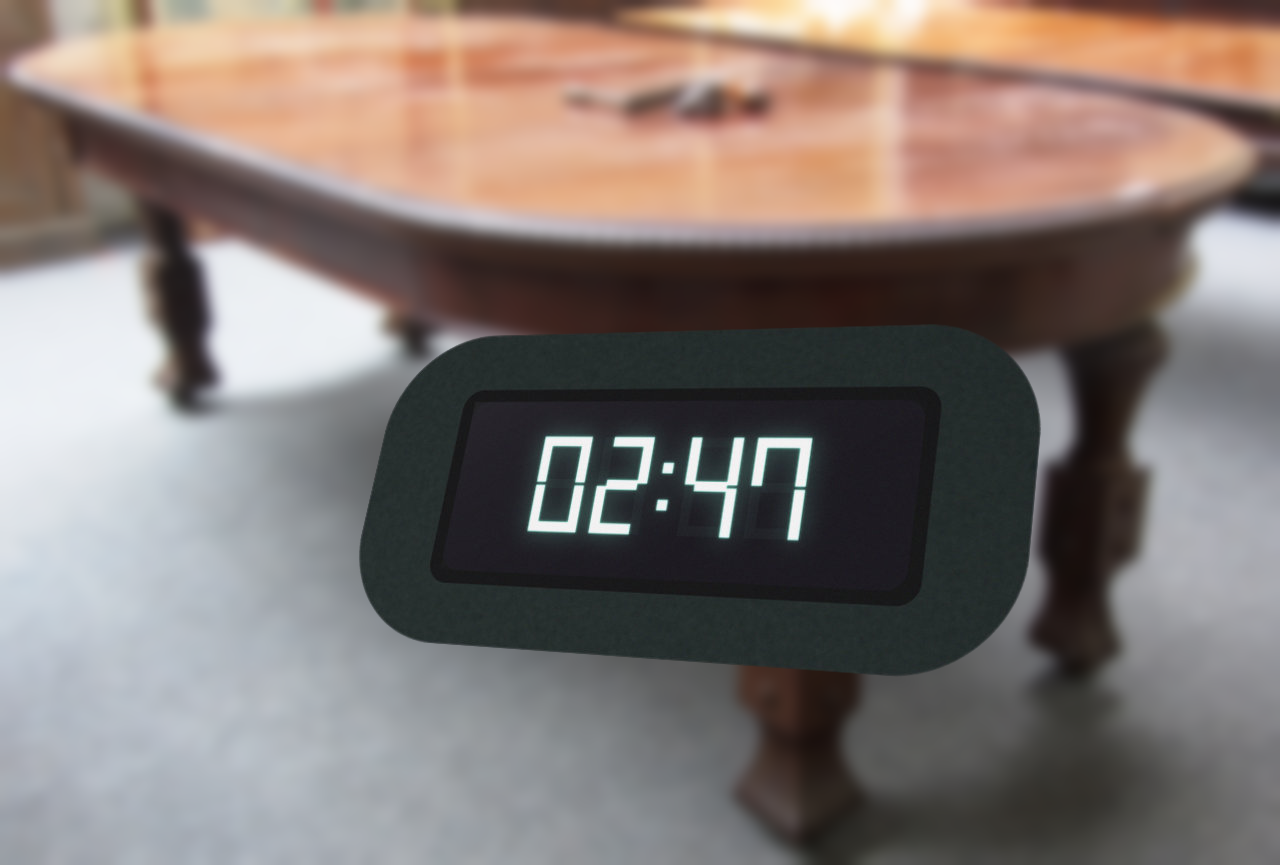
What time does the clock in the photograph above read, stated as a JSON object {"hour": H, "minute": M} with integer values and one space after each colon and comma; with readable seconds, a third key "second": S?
{"hour": 2, "minute": 47}
